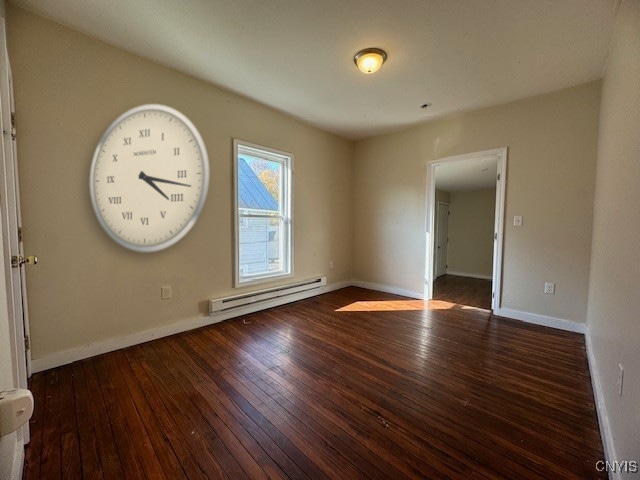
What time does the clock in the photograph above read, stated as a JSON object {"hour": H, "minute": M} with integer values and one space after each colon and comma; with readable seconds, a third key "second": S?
{"hour": 4, "minute": 17}
